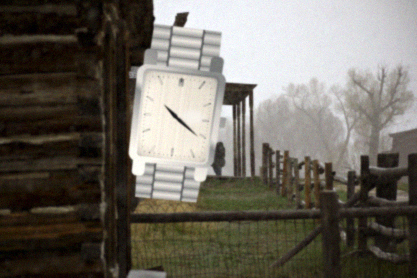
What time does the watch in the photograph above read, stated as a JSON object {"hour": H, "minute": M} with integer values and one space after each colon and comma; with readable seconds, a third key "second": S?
{"hour": 10, "minute": 21}
